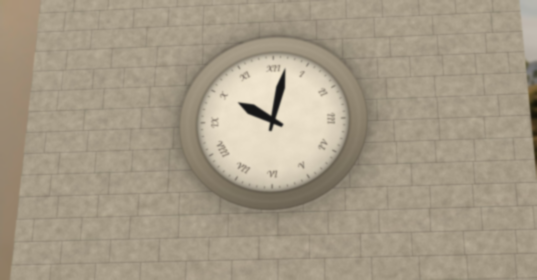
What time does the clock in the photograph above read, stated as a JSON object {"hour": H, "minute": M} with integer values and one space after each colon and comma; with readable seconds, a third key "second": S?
{"hour": 10, "minute": 2}
